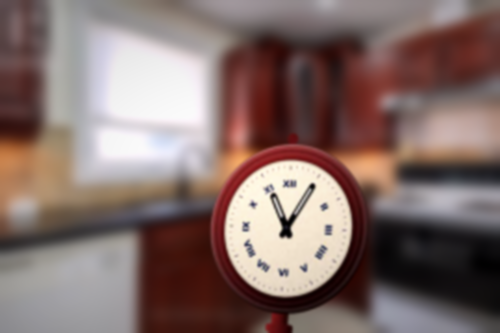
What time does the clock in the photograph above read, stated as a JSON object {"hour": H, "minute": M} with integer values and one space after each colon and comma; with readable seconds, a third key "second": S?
{"hour": 11, "minute": 5}
